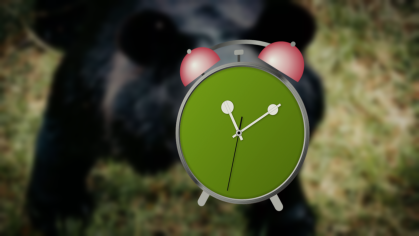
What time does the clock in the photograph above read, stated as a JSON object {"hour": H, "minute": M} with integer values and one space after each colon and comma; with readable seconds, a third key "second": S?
{"hour": 11, "minute": 9, "second": 32}
